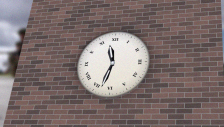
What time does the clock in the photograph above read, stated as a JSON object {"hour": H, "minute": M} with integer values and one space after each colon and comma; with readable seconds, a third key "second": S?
{"hour": 11, "minute": 33}
